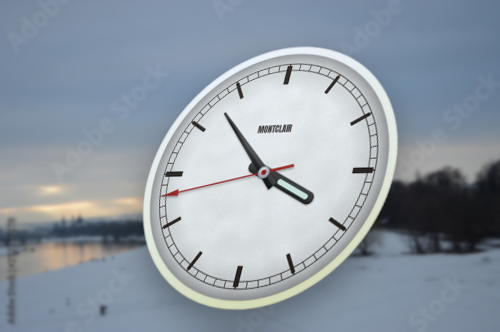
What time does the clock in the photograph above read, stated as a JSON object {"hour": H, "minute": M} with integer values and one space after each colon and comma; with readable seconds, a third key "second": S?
{"hour": 3, "minute": 52, "second": 43}
